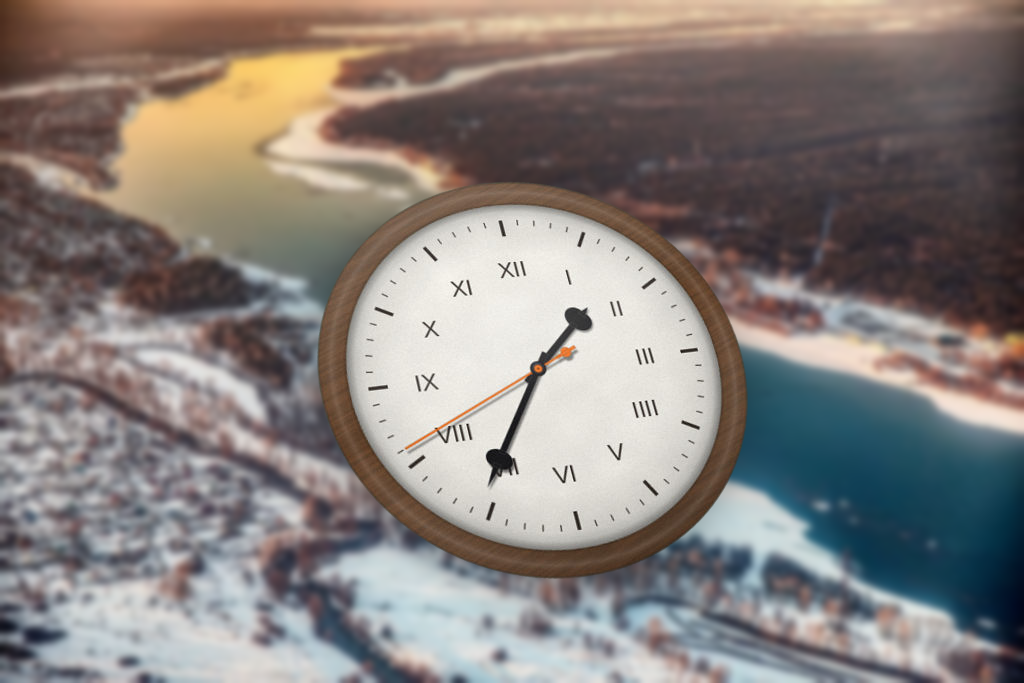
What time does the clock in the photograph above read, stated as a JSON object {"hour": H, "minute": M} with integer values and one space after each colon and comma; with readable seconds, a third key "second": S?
{"hour": 1, "minute": 35, "second": 41}
